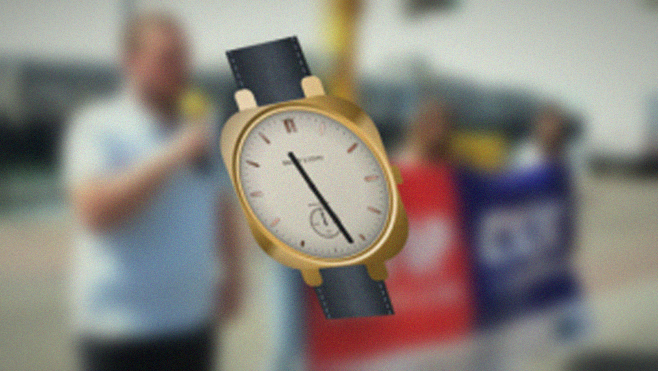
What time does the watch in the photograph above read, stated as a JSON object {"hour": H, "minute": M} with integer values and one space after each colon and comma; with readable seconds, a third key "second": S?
{"hour": 11, "minute": 27}
